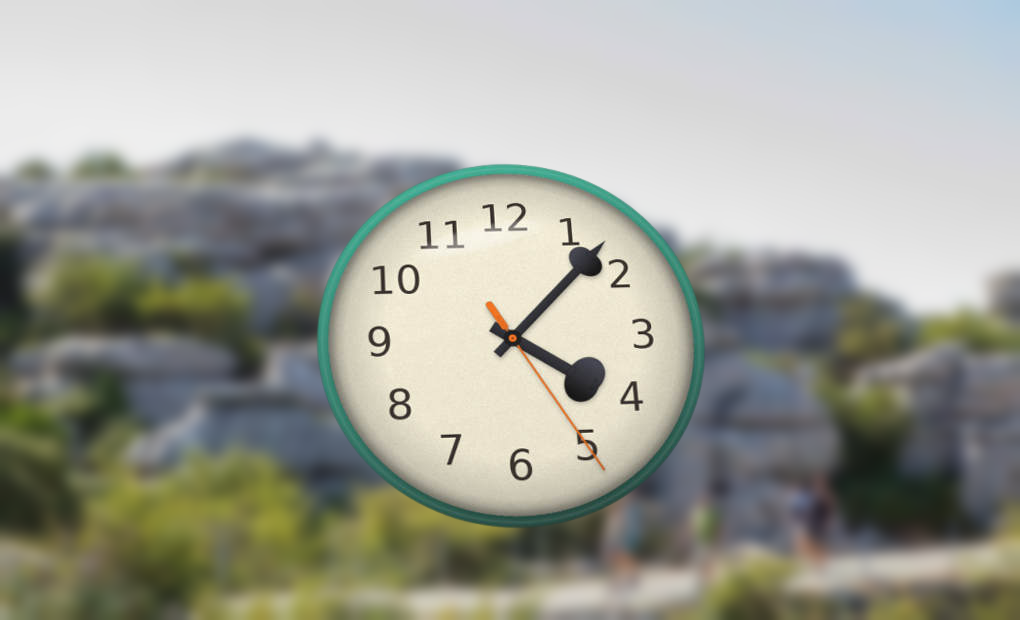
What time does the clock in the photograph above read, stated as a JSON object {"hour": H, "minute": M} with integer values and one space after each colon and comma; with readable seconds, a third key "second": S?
{"hour": 4, "minute": 7, "second": 25}
